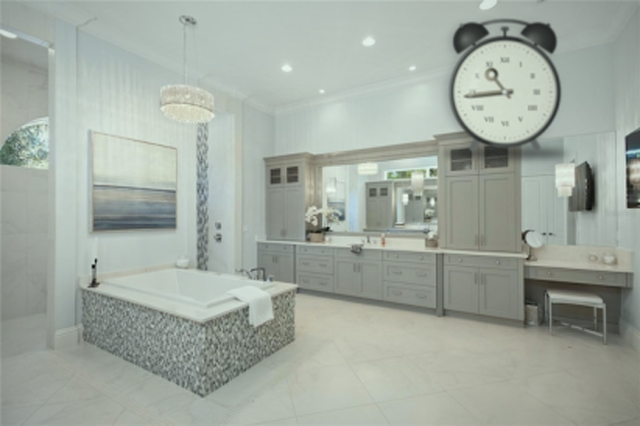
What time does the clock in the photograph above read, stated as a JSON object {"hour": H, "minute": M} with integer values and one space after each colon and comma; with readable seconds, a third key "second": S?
{"hour": 10, "minute": 44}
